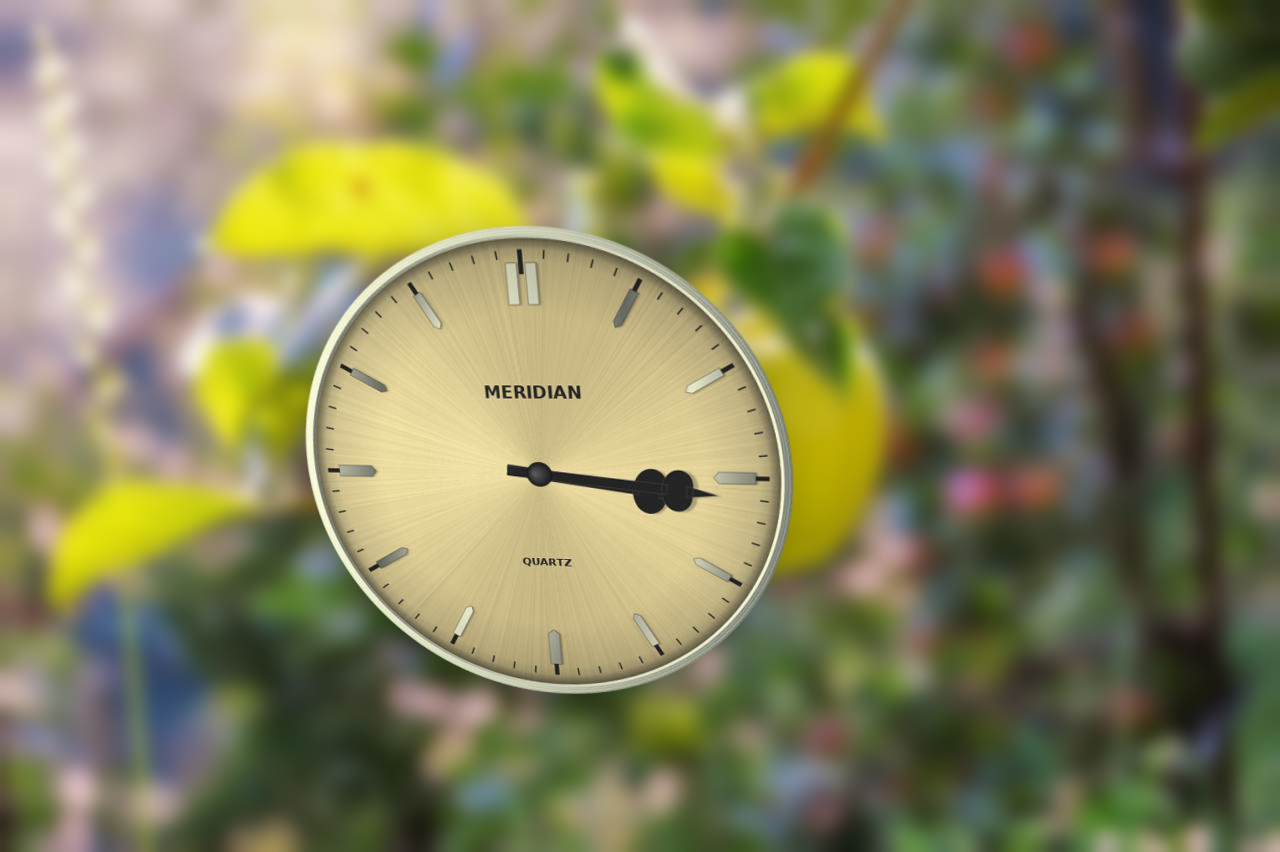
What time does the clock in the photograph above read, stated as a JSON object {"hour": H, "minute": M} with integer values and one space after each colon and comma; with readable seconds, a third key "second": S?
{"hour": 3, "minute": 16}
